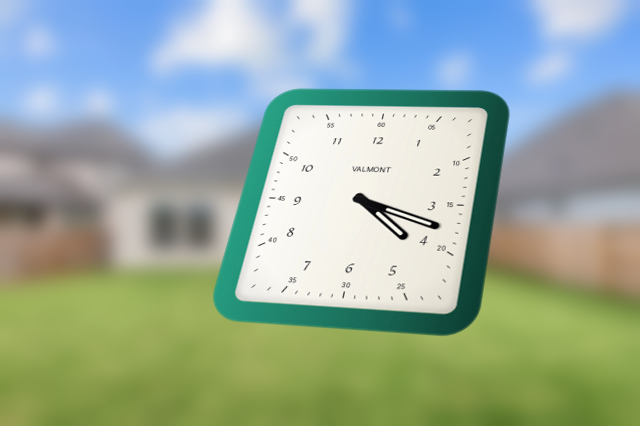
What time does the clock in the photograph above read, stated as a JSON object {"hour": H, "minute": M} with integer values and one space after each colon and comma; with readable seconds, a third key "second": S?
{"hour": 4, "minute": 18}
